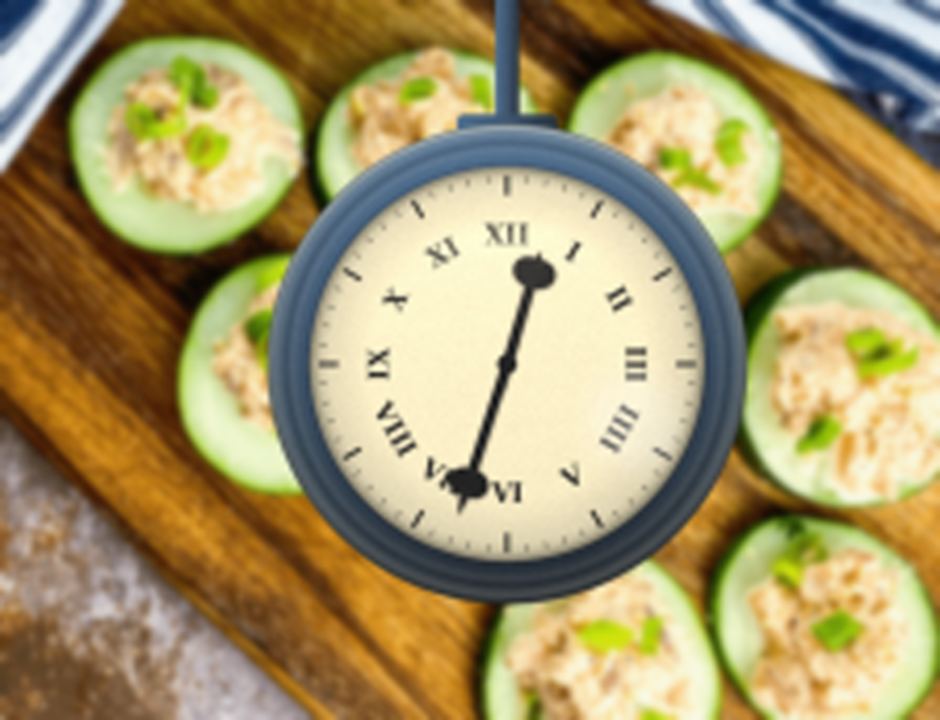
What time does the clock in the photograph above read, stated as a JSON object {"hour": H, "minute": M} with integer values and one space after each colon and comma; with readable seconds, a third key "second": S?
{"hour": 12, "minute": 33}
